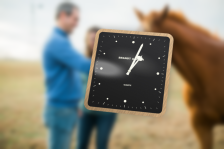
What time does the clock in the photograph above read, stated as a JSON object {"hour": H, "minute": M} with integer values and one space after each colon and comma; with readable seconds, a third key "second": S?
{"hour": 1, "minute": 3}
